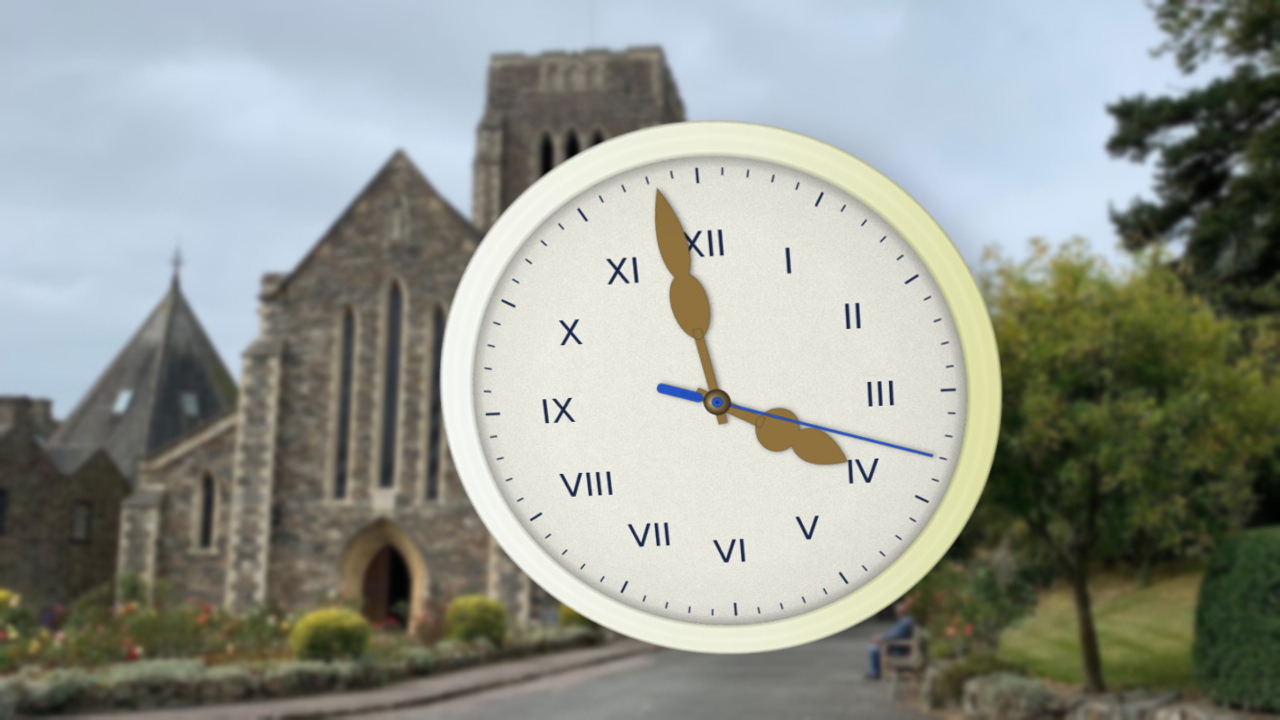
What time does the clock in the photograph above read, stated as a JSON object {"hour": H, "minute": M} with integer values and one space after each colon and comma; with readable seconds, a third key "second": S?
{"hour": 3, "minute": 58, "second": 18}
